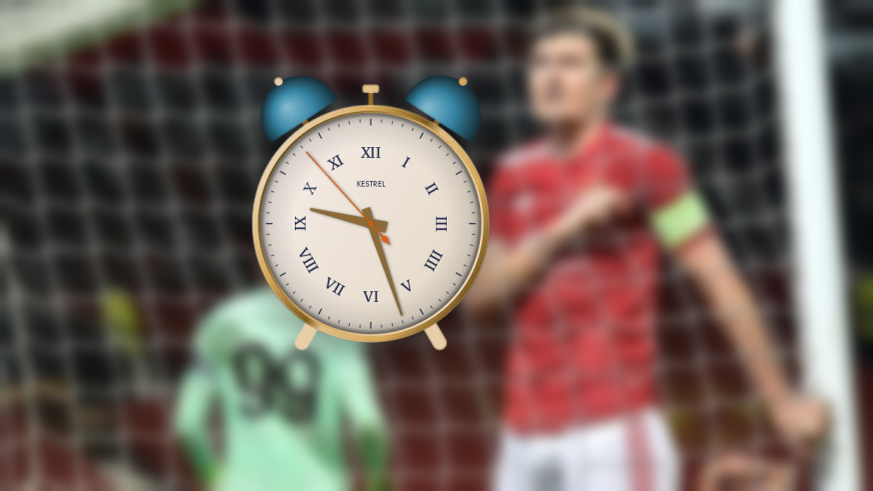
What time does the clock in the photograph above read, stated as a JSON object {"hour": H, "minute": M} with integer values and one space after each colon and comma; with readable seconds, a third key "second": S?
{"hour": 9, "minute": 26, "second": 53}
